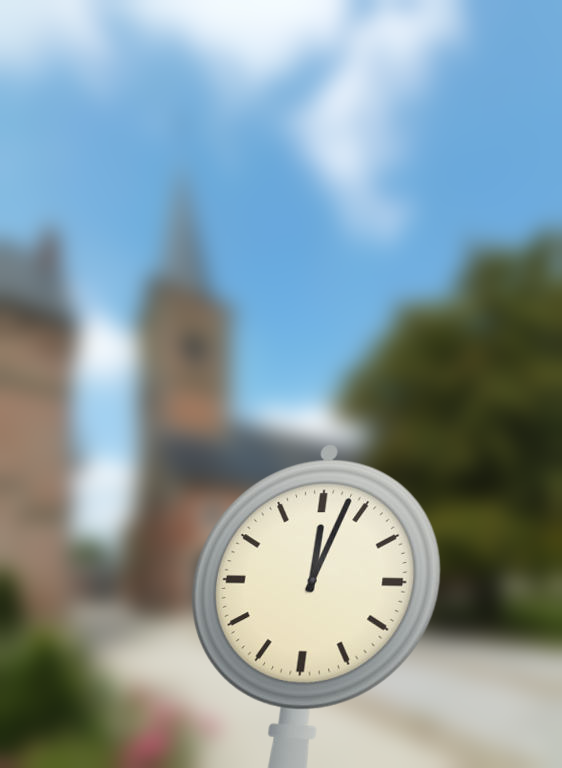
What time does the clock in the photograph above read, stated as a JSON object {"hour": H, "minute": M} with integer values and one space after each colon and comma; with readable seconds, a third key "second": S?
{"hour": 12, "minute": 3}
